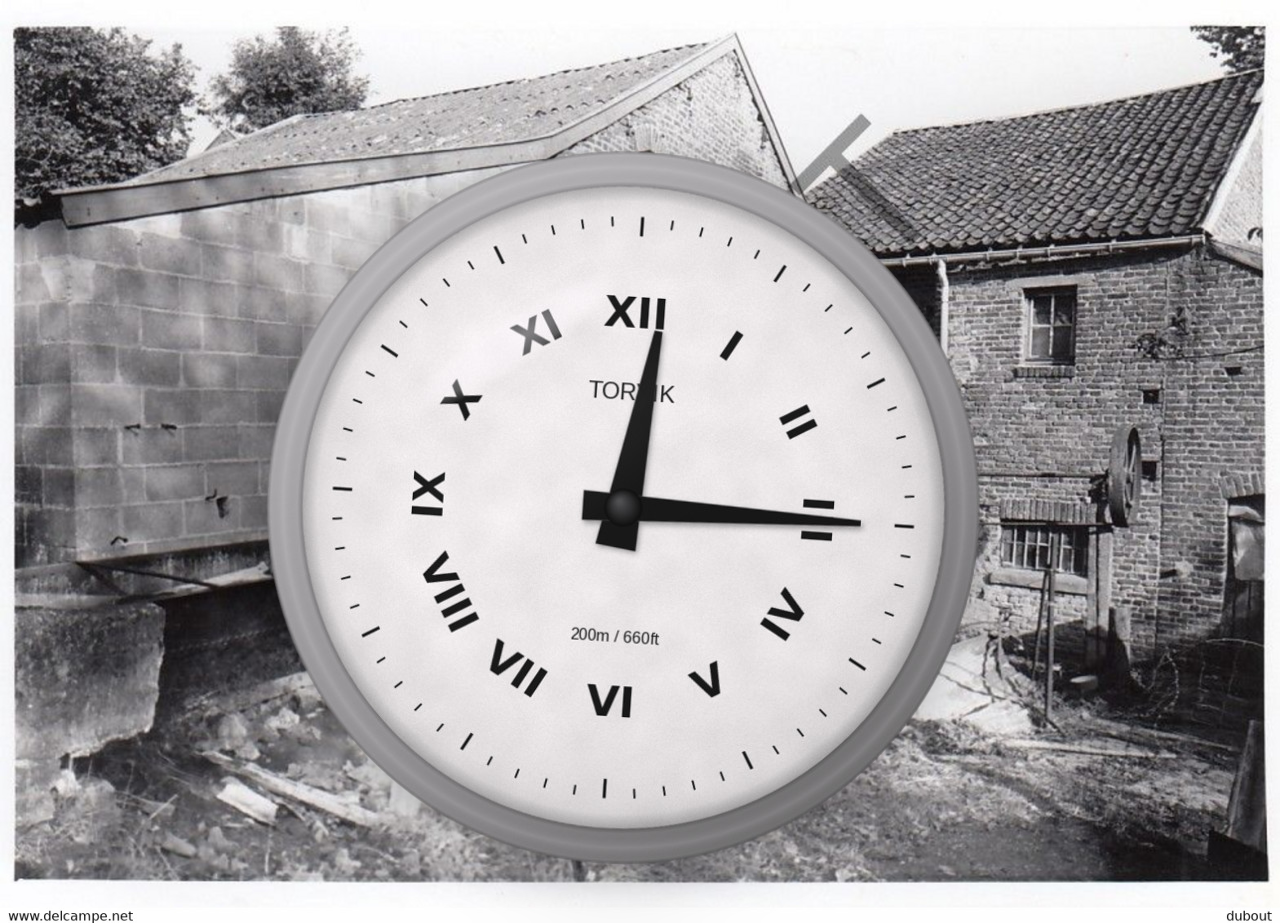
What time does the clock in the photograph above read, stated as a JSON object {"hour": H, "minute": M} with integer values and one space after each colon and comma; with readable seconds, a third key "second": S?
{"hour": 12, "minute": 15}
